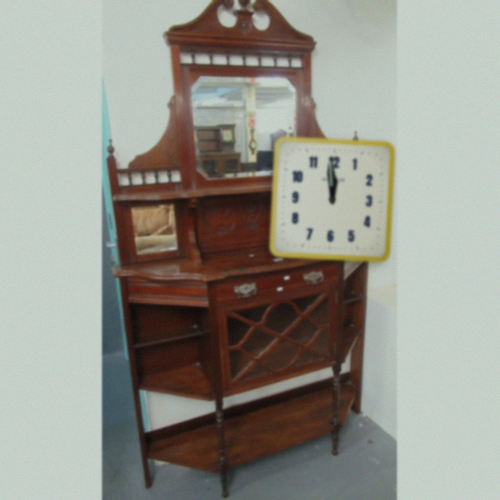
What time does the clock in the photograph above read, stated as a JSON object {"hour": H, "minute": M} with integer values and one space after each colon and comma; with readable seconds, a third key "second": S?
{"hour": 11, "minute": 59}
